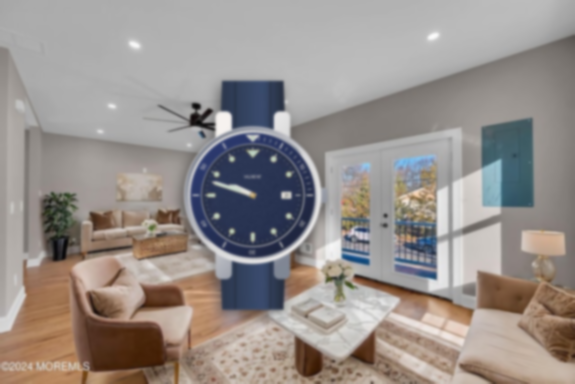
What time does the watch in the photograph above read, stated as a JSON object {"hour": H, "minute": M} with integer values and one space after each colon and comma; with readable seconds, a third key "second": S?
{"hour": 9, "minute": 48}
